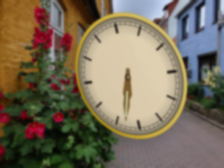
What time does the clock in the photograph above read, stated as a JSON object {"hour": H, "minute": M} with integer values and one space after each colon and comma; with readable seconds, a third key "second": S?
{"hour": 6, "minute": 33}
